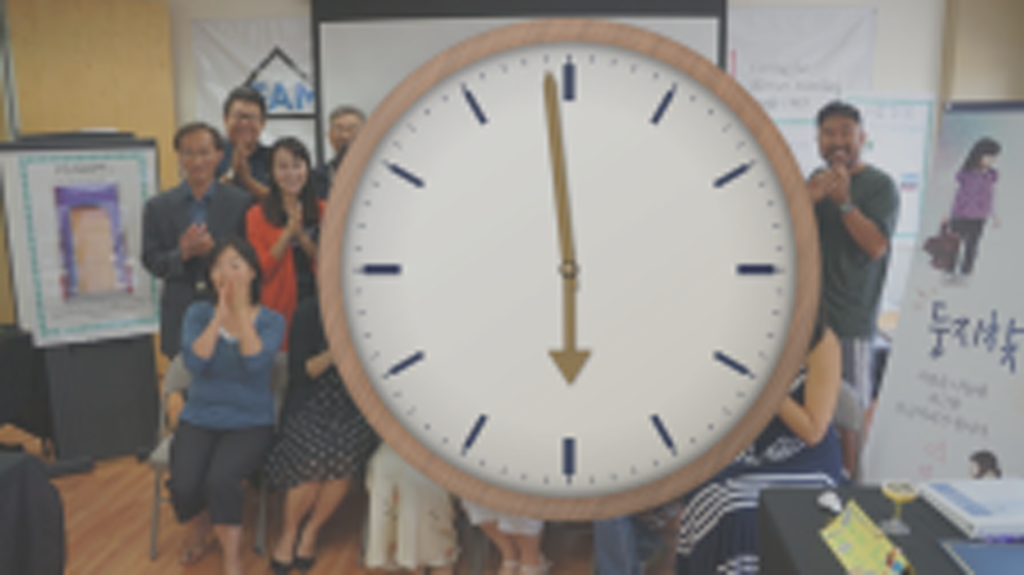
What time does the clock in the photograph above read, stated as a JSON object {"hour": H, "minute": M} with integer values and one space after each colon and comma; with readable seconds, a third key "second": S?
{"hour": 5, "minute": 59}
